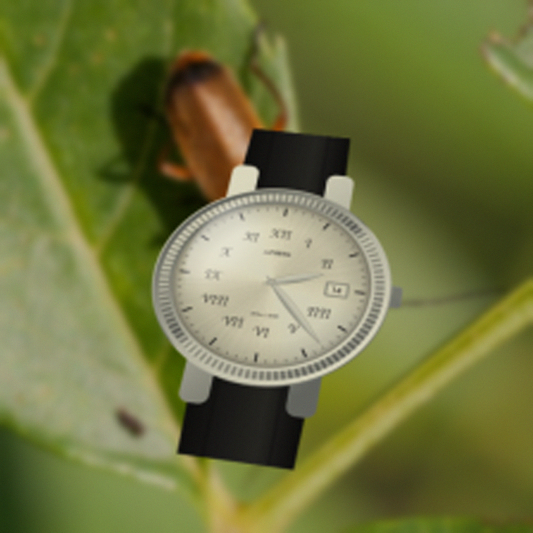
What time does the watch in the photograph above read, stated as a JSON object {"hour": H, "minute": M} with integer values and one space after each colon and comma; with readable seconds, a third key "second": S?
{"hour": 2, "minute": 23}
